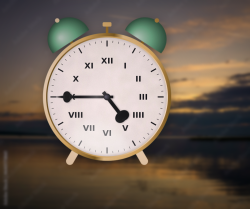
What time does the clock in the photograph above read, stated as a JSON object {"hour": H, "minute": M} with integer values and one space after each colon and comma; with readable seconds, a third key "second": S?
{"hour": 4, "minute": 45}
